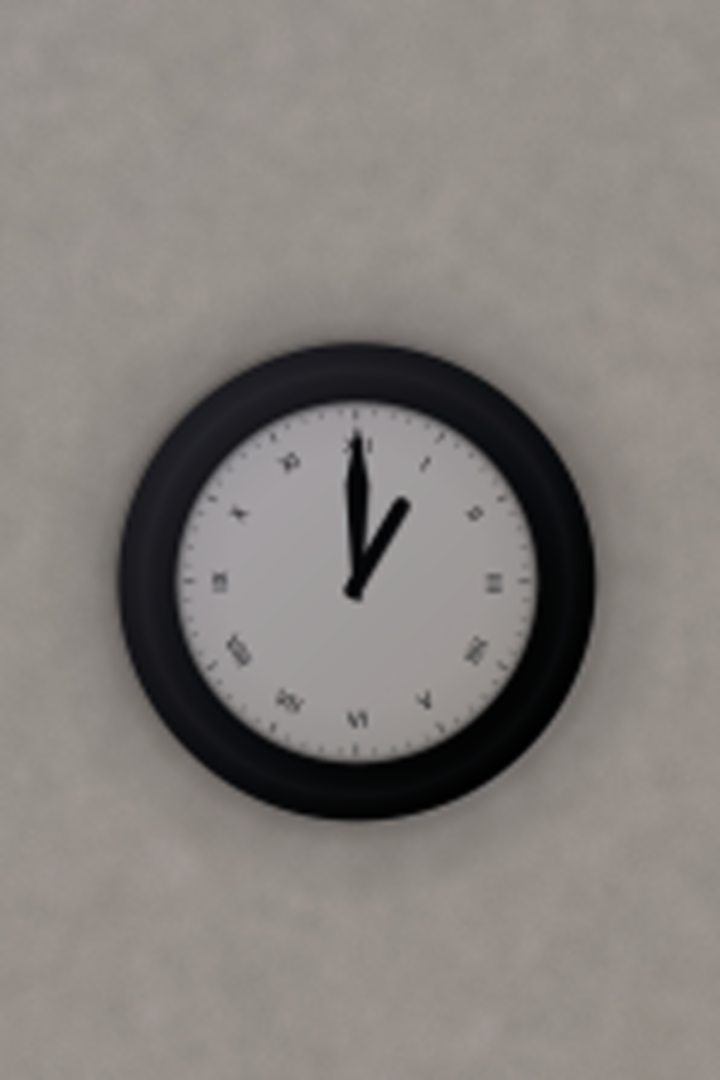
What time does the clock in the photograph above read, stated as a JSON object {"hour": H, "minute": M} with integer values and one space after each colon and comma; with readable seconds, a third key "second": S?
{"hour": 1, "minute": 0}
